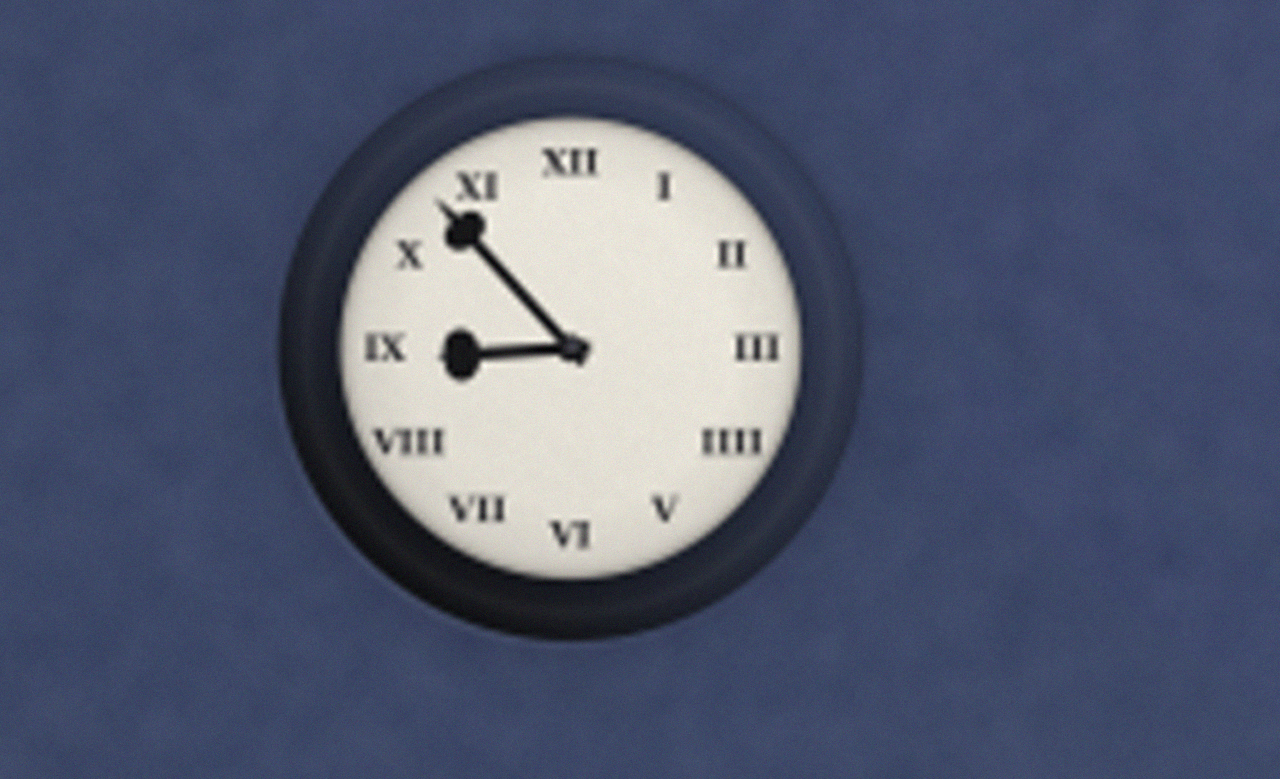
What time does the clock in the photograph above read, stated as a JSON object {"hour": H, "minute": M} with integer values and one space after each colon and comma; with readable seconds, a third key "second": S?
{"hour": 8, "minute": 53}
